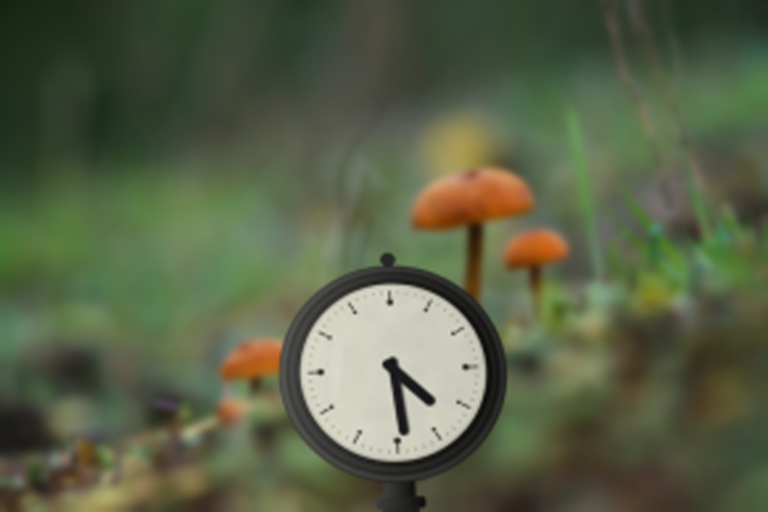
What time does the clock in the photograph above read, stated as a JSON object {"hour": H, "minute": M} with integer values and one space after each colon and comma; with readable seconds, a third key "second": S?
{"hour": 4, "minute": 29}
